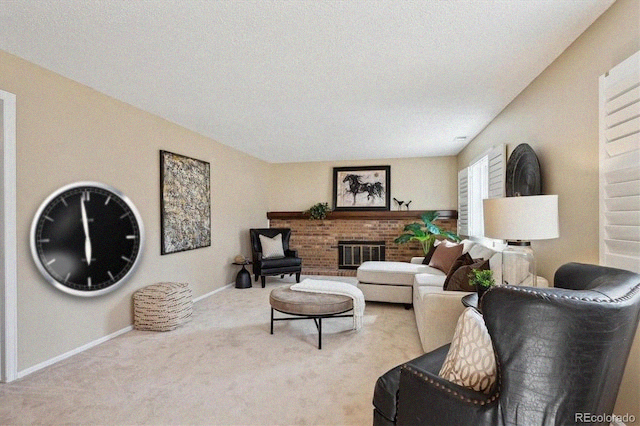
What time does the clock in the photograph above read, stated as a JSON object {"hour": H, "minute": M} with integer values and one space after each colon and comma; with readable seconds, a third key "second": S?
{"hour": 5, "minute": 59}
